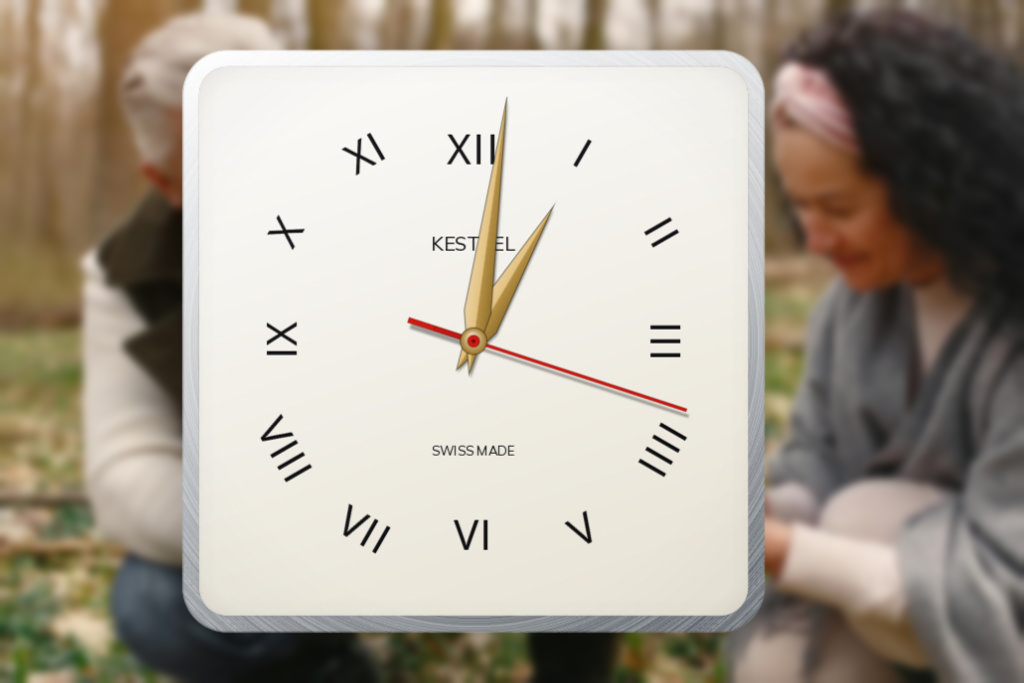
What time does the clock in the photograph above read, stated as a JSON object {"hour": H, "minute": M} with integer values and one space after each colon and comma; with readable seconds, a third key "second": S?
{"hour": 1, "minute": 1, "second": 18}
